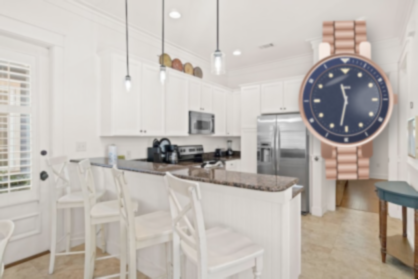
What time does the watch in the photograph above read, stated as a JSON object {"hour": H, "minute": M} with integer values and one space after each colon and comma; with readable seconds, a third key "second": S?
{"hour": 11, "minute": 32}
